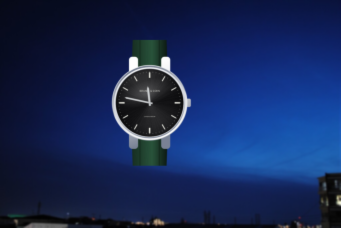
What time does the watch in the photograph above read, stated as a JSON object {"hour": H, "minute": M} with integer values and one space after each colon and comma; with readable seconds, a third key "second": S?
{"hour": 11, "minute": 47}
